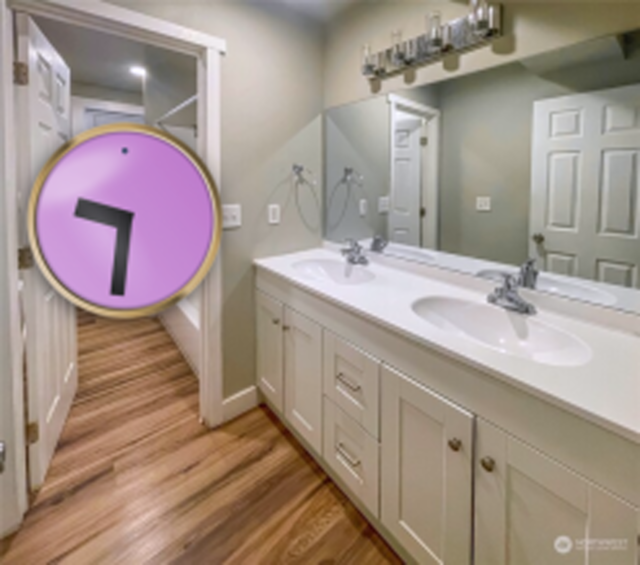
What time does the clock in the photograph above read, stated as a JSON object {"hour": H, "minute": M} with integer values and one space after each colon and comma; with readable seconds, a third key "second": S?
{"hour": 9, "minute": 31}
